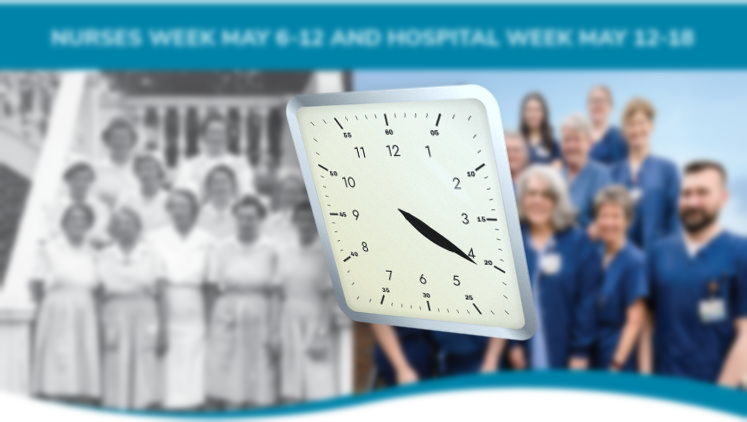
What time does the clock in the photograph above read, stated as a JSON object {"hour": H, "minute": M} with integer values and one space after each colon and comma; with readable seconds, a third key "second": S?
{"hour": 4, "minute": 21}
